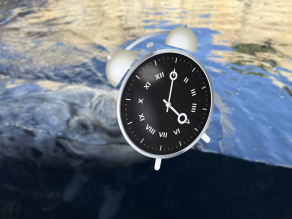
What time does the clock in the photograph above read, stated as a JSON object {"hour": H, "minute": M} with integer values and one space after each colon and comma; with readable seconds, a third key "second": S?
{"hour": 5, "minute": 5}
